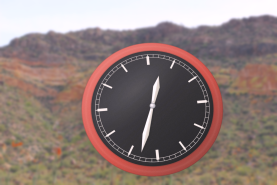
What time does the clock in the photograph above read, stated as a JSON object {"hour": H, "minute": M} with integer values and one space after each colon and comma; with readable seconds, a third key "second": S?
{"hour": 12, "minute": 33}
